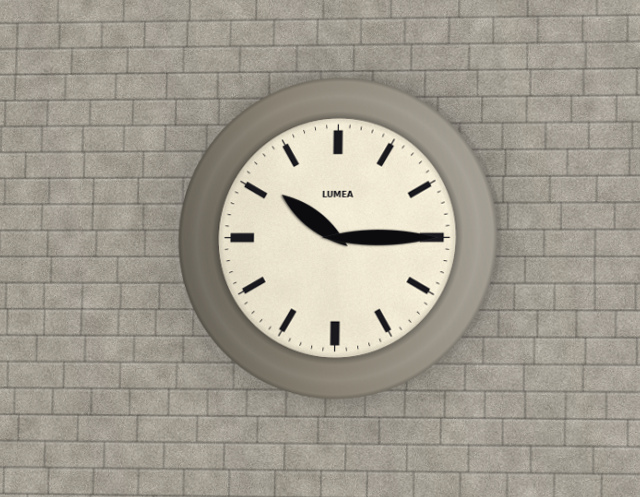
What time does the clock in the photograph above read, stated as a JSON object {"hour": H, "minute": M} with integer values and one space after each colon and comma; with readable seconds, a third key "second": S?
{"hour": 10, "minute": 15}
